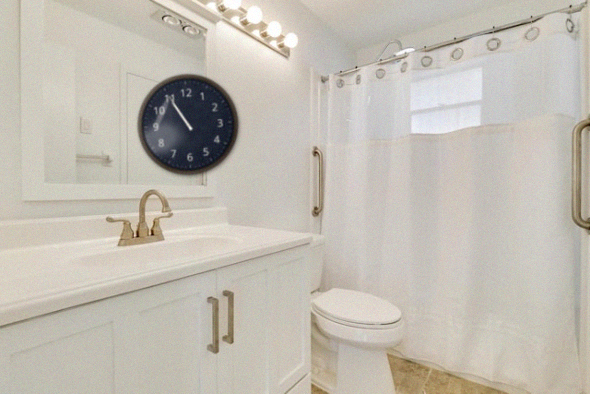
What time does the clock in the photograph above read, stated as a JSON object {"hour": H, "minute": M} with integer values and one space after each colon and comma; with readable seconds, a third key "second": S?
{"hour": 10, "minute": 55}
